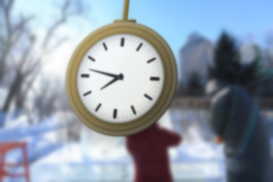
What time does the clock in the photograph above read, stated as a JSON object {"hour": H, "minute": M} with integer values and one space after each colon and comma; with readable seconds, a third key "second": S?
{"hour": 7, "minute": 47}
